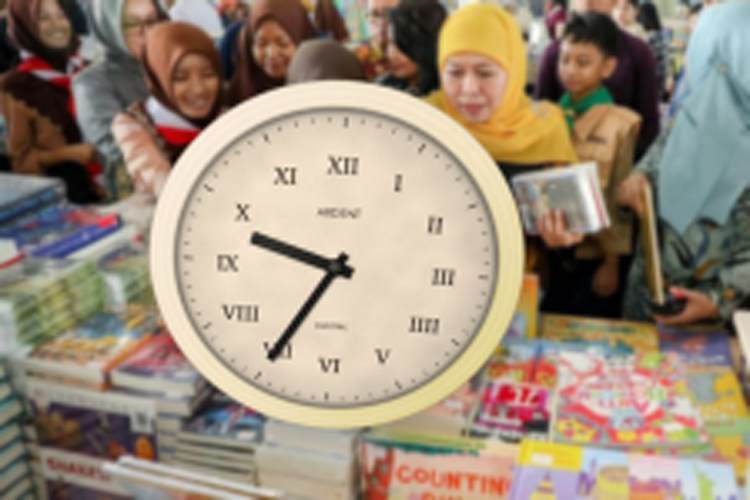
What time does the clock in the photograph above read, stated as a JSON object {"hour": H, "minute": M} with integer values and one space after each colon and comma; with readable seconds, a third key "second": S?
{"hour": 9, "minute": 35}
